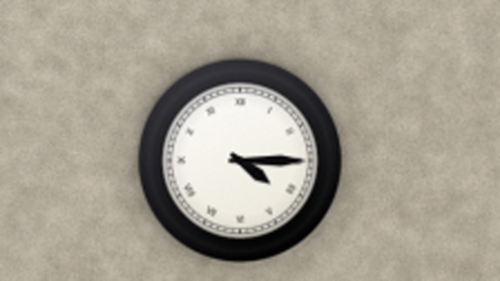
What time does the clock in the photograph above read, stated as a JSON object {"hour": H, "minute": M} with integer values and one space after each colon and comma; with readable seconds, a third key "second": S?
{"hour": 4, "minute": 15}
